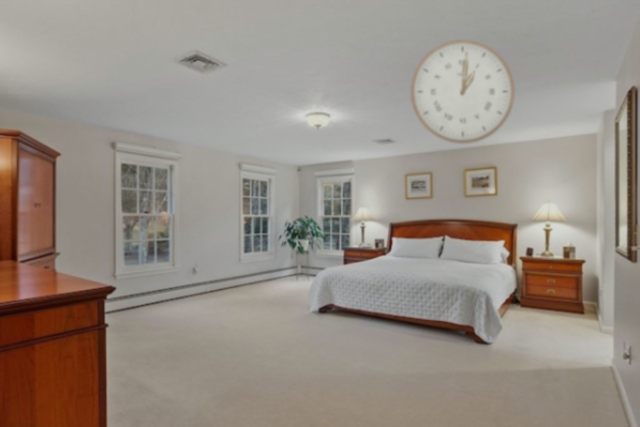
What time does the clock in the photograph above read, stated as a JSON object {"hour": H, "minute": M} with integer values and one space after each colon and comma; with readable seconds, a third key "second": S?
{"hour": 1, "minute": 1}
